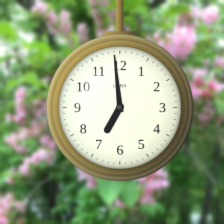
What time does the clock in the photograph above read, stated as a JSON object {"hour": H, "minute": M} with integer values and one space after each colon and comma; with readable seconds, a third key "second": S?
{"hour": 6, "minute": 59}
